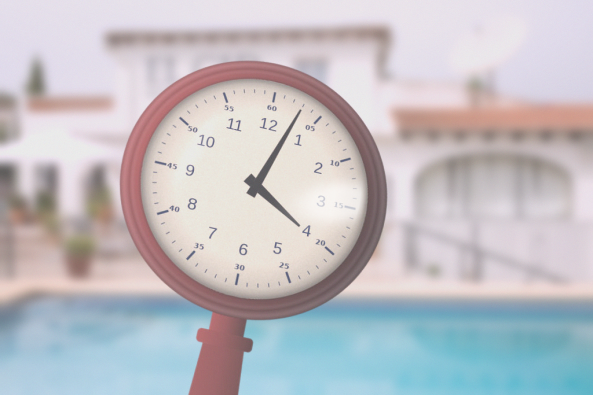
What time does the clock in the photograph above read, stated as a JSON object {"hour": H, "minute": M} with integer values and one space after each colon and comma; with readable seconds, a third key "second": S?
{"hour": 4, "minute": 3}
